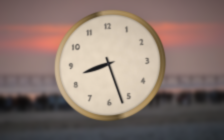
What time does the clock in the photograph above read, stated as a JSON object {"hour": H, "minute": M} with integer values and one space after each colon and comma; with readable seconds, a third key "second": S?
{"hour": 8, "minute": 27}
